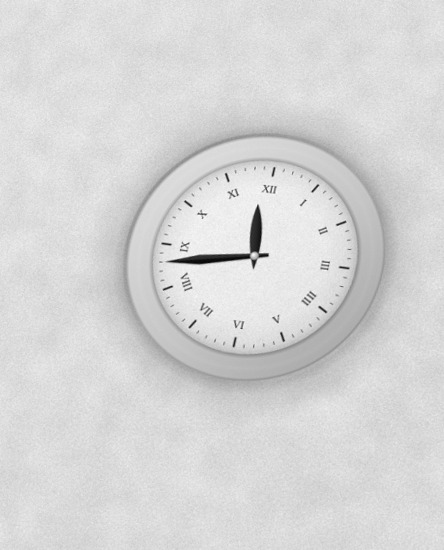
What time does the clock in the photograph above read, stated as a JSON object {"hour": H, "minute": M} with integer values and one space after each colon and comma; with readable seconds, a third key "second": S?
{"hour": 11, "minute": 43}
